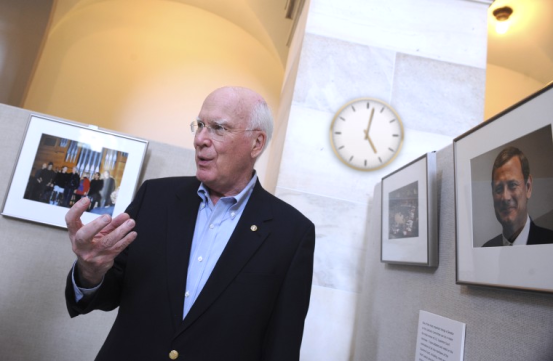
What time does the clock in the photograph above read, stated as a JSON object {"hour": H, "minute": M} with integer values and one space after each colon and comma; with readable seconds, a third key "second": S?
{"hour": 5, "minute": 2}
